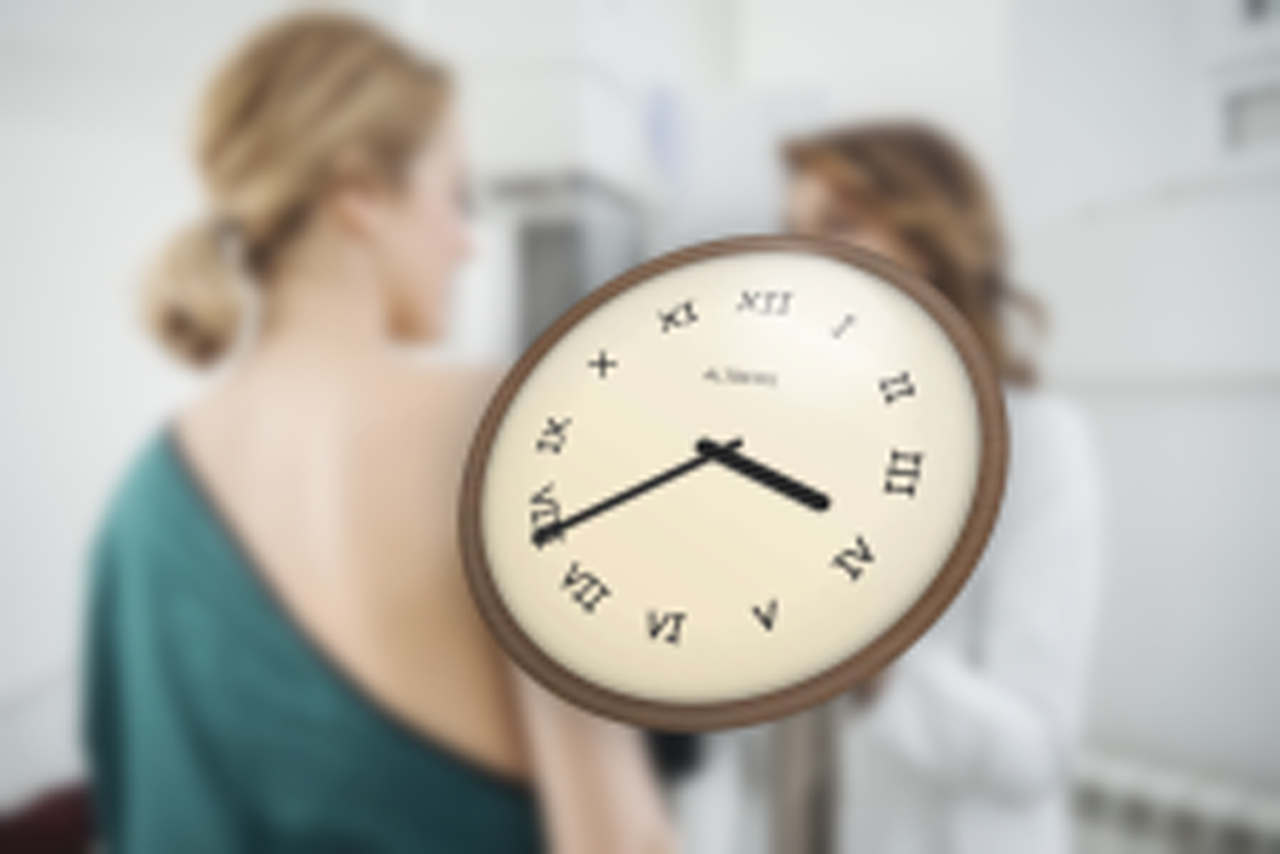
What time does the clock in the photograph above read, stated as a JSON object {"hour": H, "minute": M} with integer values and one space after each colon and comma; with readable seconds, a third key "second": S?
{"hour": 3, "minute": 39}
